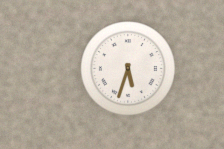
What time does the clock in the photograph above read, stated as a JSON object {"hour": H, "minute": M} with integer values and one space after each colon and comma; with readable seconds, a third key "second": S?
{"hour": 5, "minute": 33}
